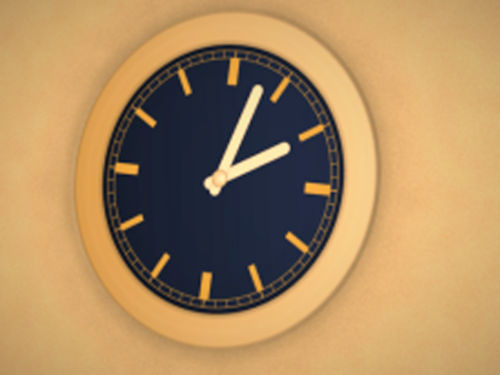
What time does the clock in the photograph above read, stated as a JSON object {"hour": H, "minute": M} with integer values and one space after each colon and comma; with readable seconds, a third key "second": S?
{"hour": 2, "minute": 3}
